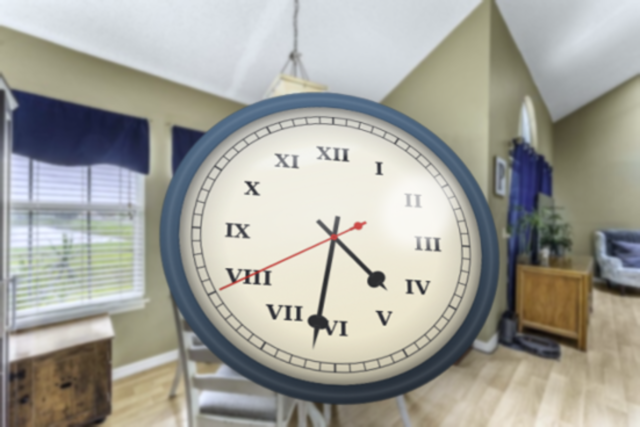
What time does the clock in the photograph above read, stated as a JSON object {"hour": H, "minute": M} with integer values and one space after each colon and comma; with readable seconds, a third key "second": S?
{"hour": 4, "minute": 31, "second": 40}
